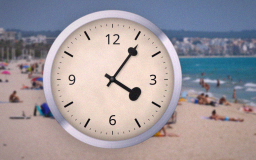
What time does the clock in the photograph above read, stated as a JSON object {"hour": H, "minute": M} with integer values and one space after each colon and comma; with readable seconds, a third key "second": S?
{"hour": 4, "minute": 6}
